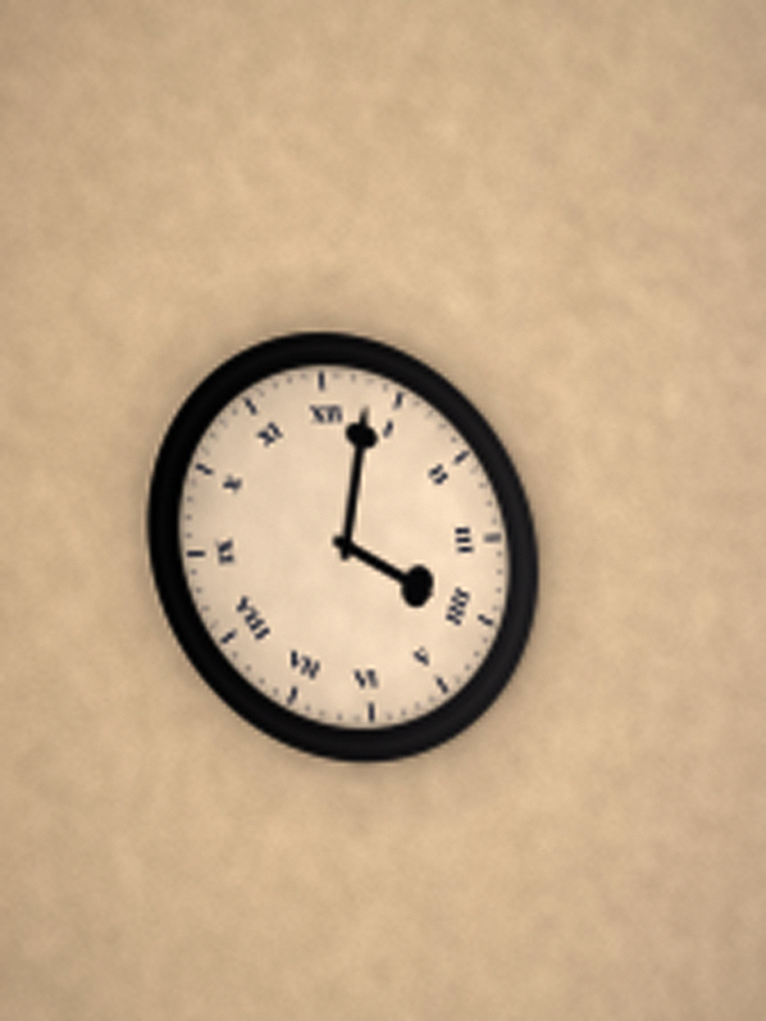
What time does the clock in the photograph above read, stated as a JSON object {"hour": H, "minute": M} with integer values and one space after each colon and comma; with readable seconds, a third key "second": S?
{"hour": 4, "minute": 3}
